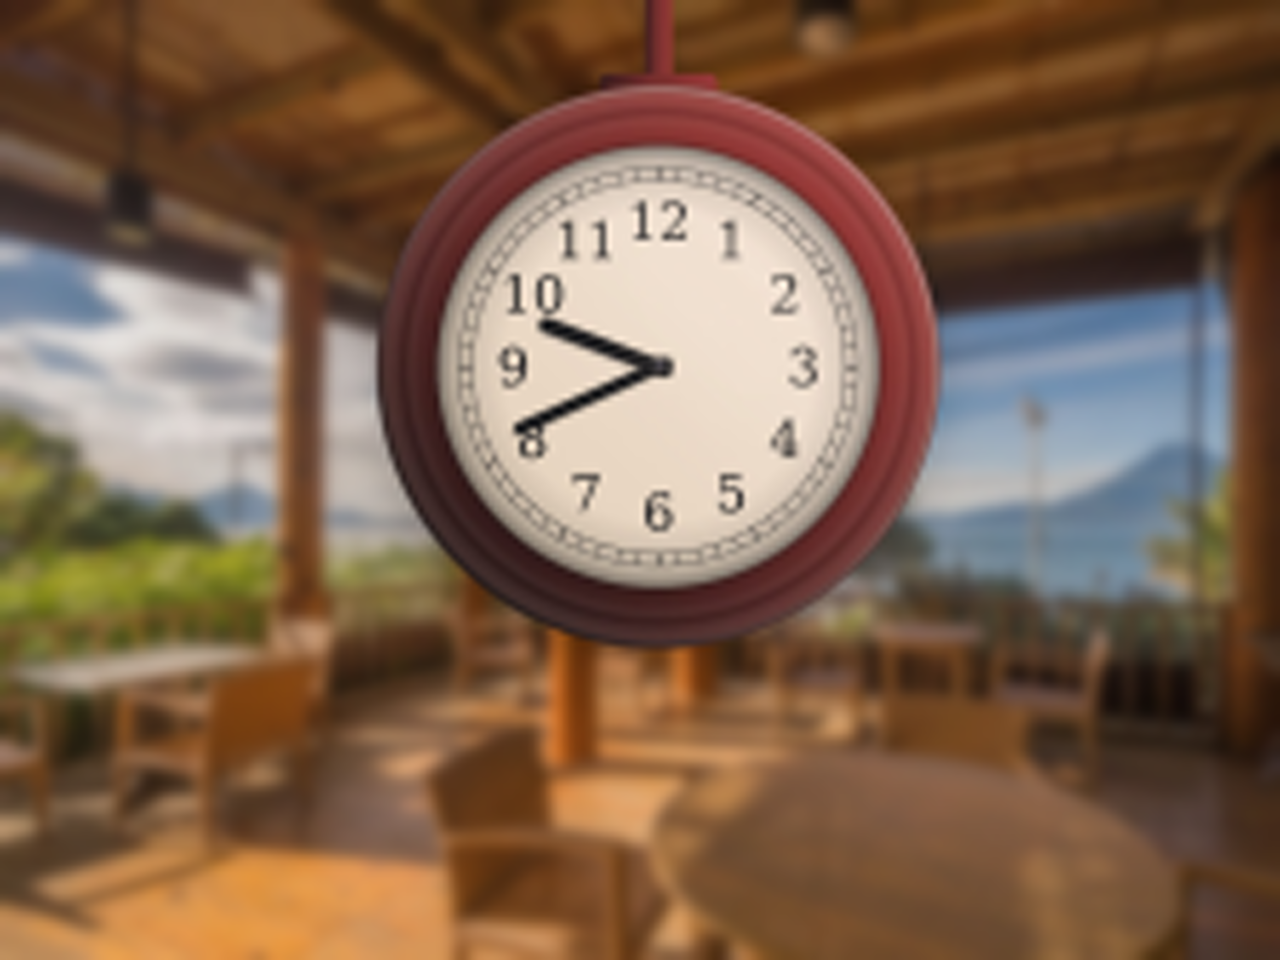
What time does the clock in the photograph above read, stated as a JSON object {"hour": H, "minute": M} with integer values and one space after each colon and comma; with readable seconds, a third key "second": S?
{"hour": 9, "minute": 41}
